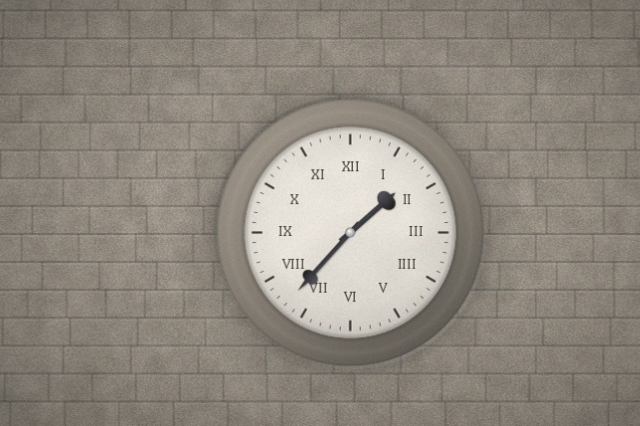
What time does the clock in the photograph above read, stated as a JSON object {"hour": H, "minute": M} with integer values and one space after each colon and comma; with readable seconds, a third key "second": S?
{"hour": 1, "minute": 37}
